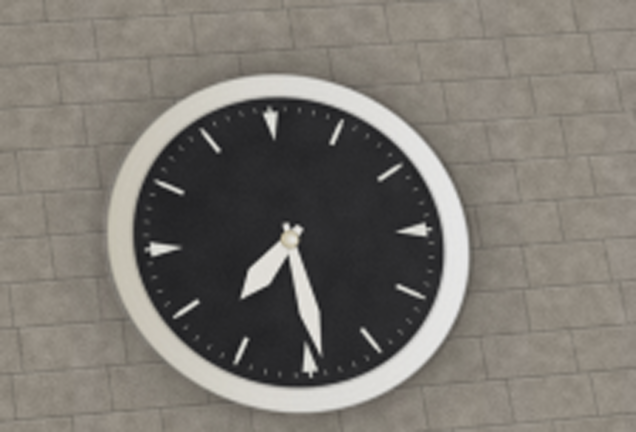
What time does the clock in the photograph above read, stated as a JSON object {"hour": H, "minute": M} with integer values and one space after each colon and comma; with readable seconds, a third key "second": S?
{"hour": 7, "minute": 29}
